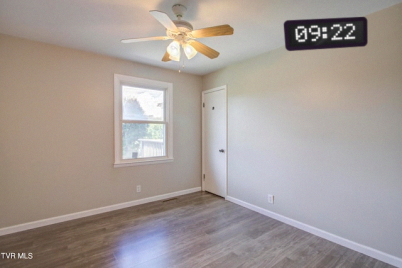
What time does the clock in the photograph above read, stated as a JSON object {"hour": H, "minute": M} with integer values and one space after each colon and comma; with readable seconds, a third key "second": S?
{"hour": 9, "minute": 22}
